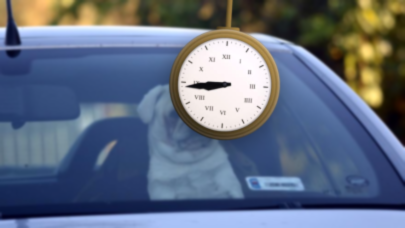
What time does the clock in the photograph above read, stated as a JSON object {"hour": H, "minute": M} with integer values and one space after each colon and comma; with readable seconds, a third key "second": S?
{"hour": 8, "minute": 44}
